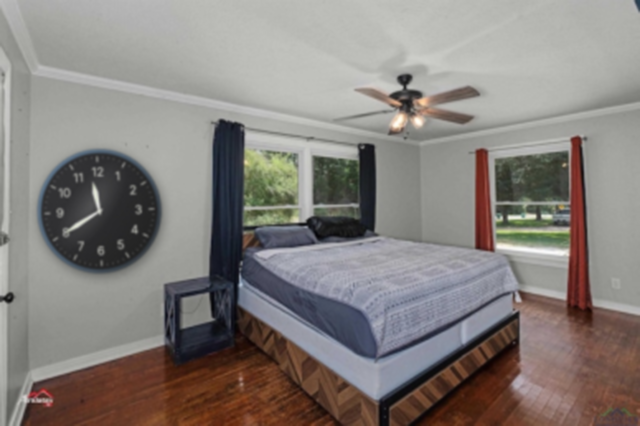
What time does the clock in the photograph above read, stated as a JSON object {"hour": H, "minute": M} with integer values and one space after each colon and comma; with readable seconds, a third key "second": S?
{"hour": 11, "minute": 40}
